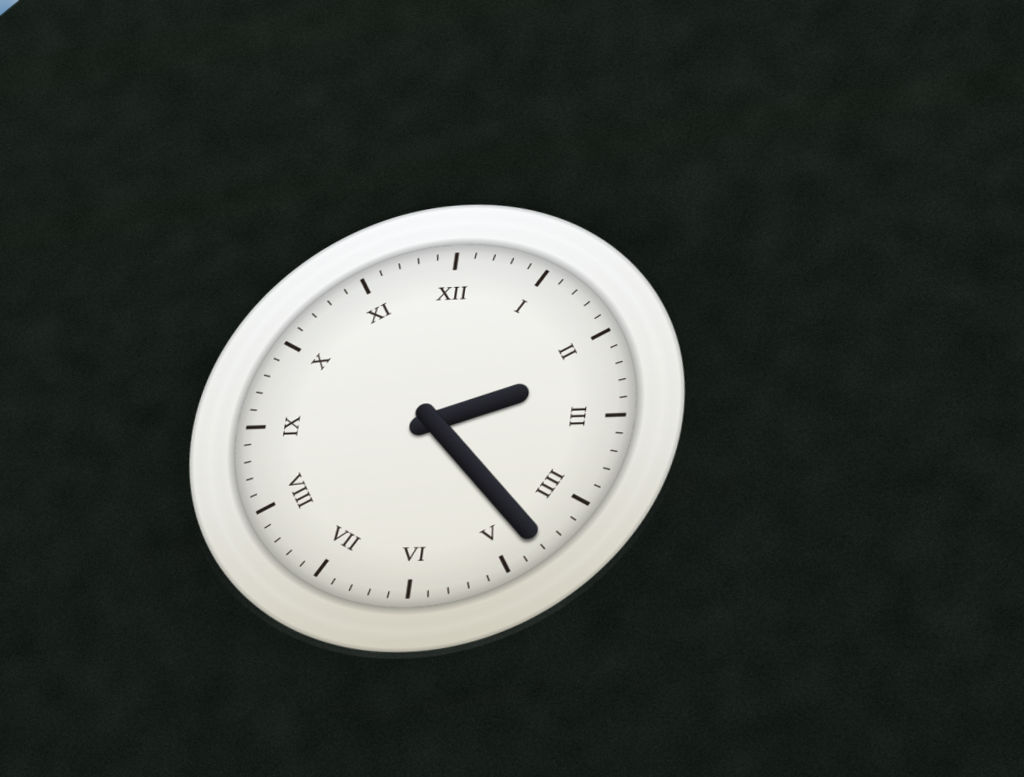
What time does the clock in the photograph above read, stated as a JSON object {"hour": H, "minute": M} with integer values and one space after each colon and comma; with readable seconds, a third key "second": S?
{"hour": 2, "minute": 23}
